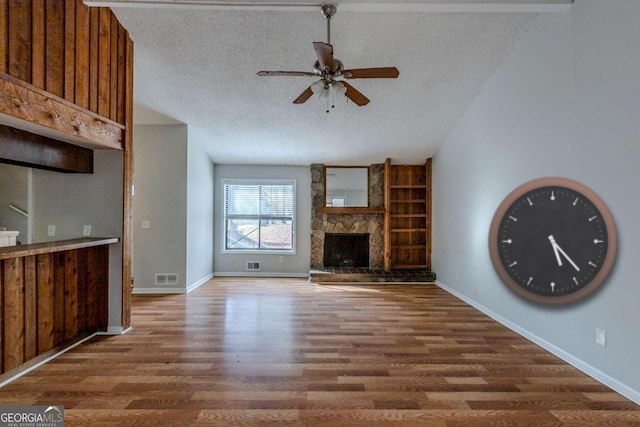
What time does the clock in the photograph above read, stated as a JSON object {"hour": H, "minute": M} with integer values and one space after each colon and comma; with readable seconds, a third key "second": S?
{"hour": 5, "minute": 23}
